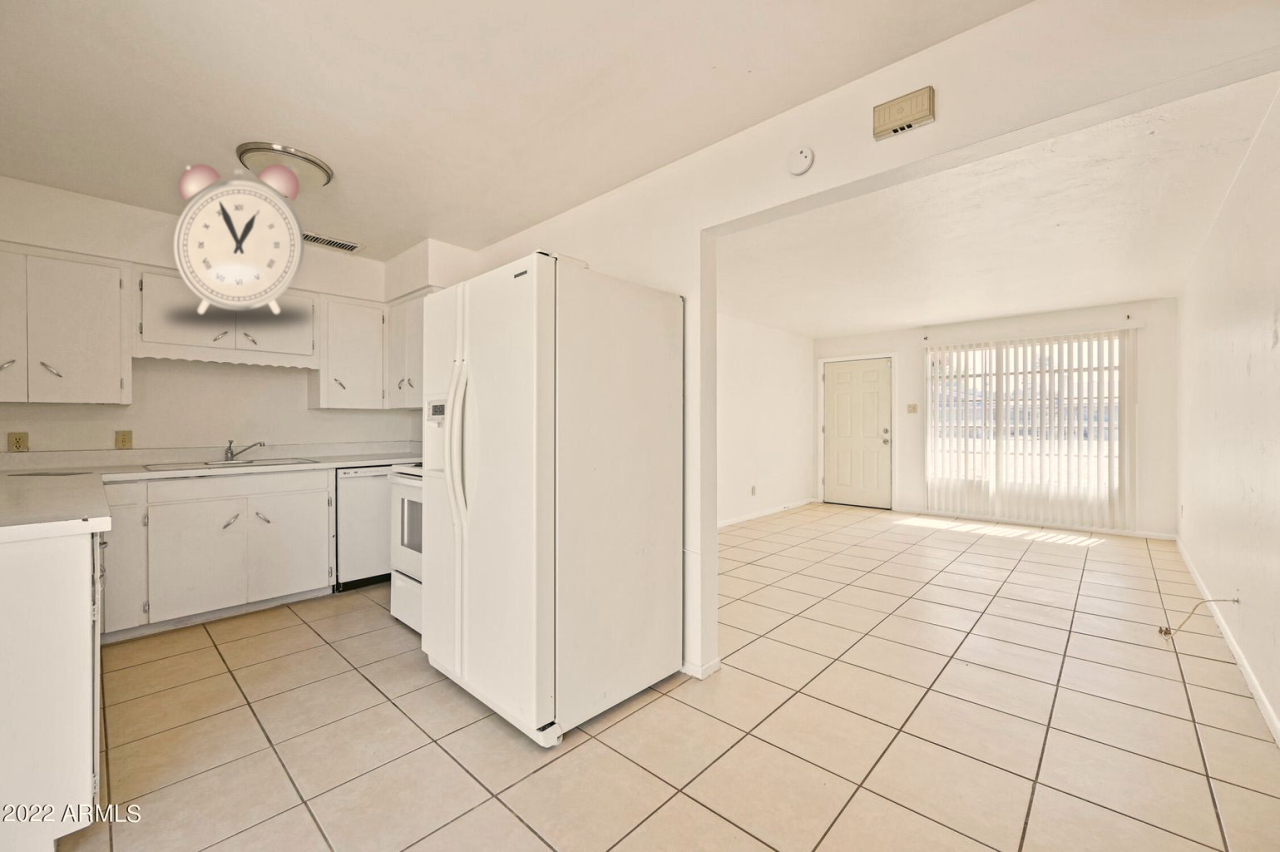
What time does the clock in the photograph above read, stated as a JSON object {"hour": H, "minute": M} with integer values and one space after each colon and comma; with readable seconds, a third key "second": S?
{"hour": 12, "minute": 56}
